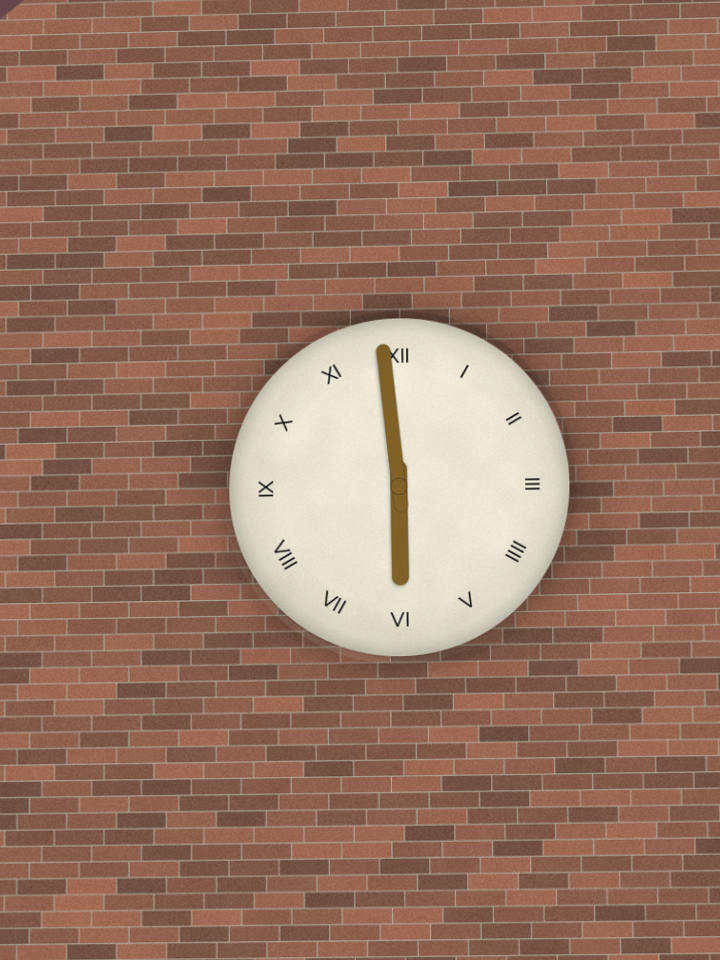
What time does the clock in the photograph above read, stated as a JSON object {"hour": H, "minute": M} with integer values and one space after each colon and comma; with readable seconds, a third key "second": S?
{"hour": 5, "minute": 59}
